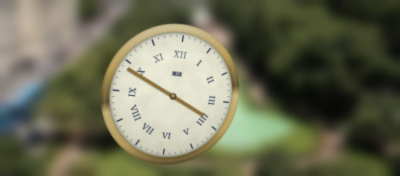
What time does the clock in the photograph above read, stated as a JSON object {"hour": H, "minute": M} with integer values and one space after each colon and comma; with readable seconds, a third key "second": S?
{"hour": 3, "minute": 49}
